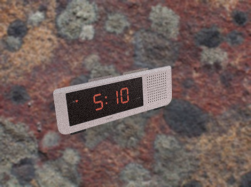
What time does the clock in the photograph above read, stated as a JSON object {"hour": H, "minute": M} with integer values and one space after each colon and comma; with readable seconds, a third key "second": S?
{"hour": 5, "minute": 10}
